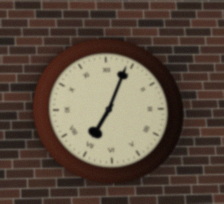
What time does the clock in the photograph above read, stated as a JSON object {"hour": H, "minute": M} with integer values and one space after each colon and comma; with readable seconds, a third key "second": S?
{"hour": 7, "minute": 4}
